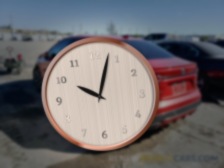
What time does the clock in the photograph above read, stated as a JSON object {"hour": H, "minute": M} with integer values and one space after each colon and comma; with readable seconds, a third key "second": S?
{"hour": 10, "minute": 3}
